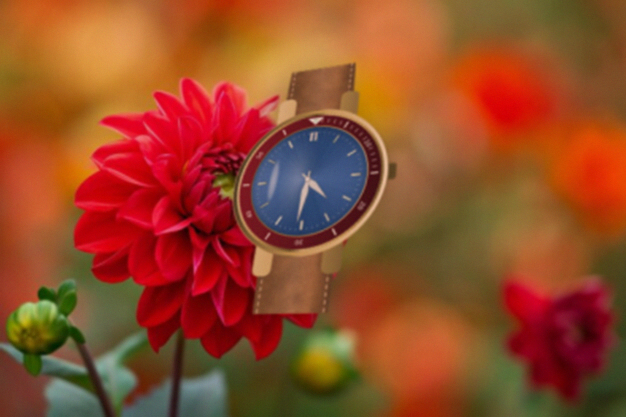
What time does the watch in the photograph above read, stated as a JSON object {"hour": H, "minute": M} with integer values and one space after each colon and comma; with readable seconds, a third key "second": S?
{"hour": 4, "minute": 31}
